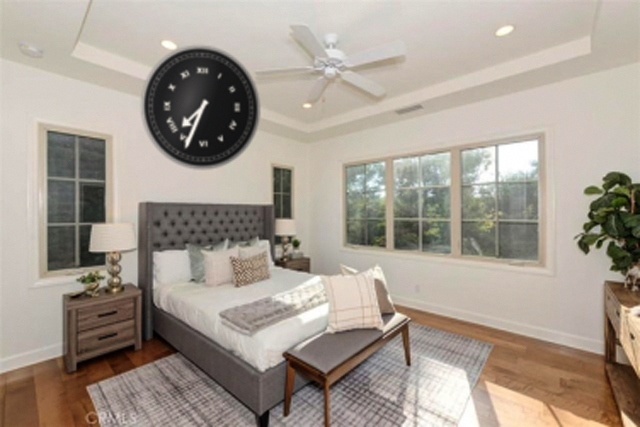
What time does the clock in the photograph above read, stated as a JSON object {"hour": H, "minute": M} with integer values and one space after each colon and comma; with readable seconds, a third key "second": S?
{"hour": 7, "minute": 34}
